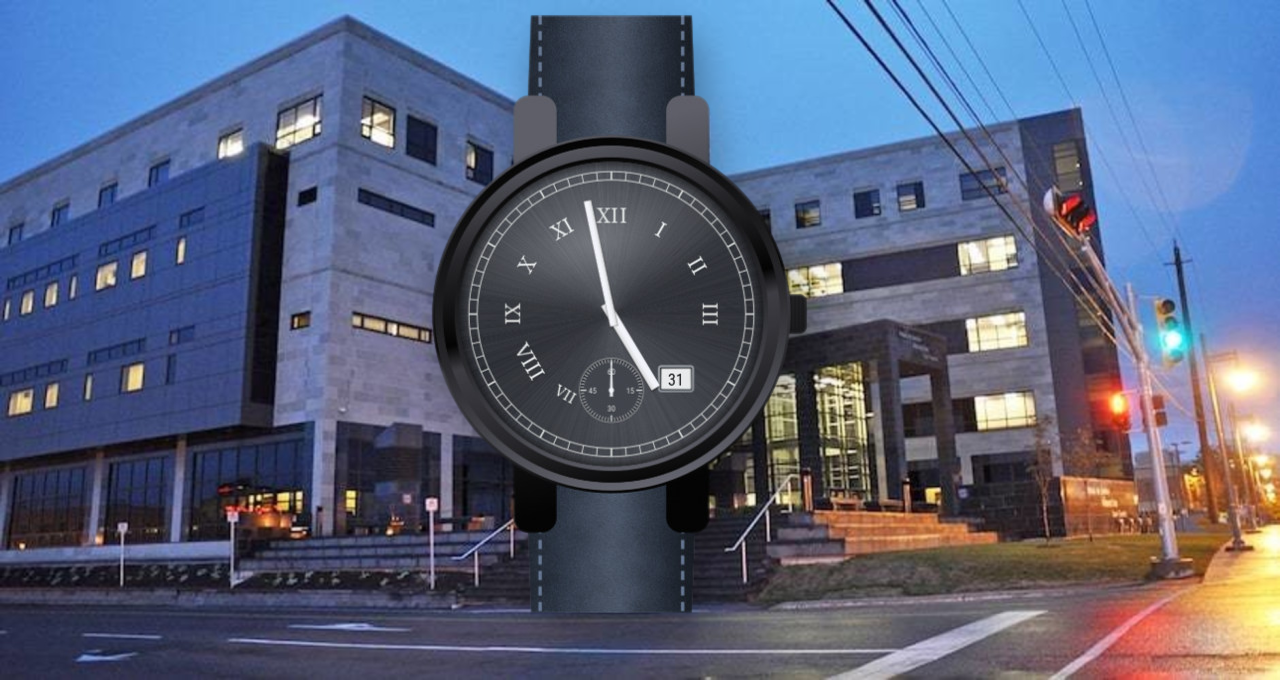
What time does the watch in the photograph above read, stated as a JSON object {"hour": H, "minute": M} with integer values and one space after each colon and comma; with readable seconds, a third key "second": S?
{"hour": 4, "minute": 58}
